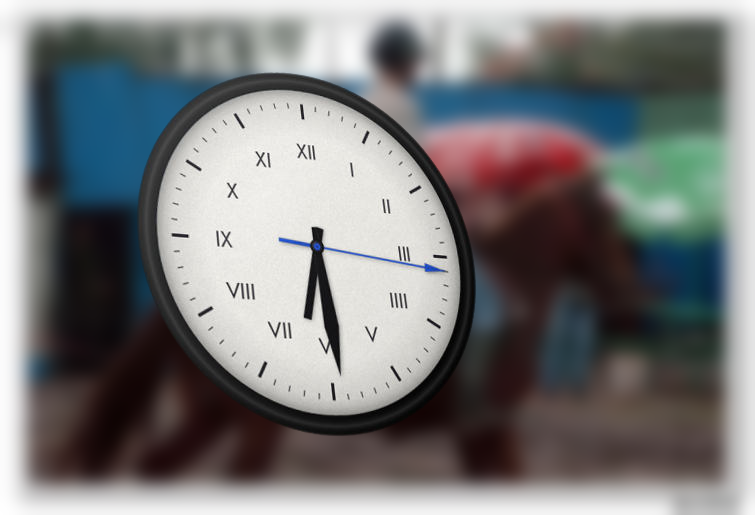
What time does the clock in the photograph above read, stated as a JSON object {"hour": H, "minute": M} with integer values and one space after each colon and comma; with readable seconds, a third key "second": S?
{"hour": 6, "minute": 29, "second": 16}
